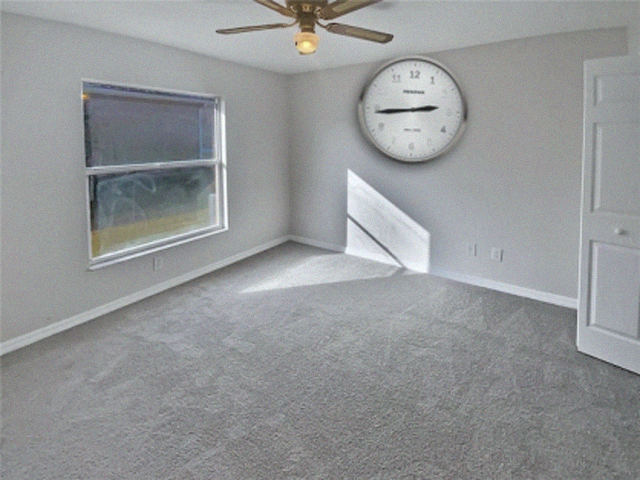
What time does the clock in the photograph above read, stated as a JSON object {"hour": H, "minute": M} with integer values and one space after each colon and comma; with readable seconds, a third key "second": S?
{"hour": 2, "minute": 44}
